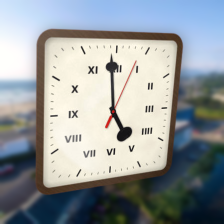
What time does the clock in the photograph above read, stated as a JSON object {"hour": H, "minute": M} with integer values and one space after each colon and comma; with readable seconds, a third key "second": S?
{"hour": 4, "minute": 59, "second": 4}
